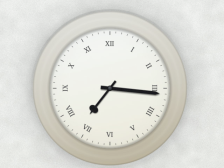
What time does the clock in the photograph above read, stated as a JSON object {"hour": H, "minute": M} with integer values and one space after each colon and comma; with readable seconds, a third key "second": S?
{"hour": 7, "minute": 16}
